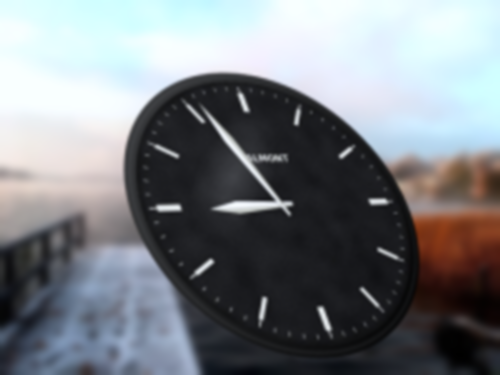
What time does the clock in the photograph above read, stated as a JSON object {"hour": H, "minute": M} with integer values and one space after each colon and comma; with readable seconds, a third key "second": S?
{"hour": 8, "minute": 56}
